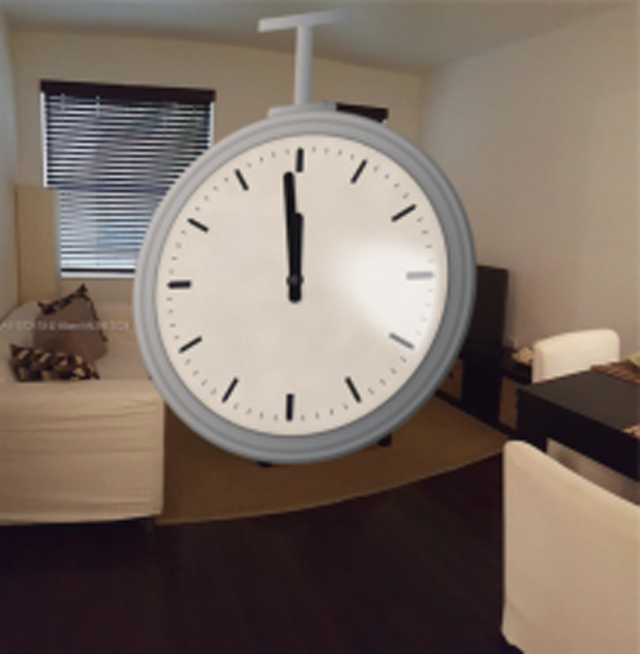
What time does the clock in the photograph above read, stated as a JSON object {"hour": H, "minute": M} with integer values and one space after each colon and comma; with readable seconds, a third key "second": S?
{"hour": 11, "minute": 59}
